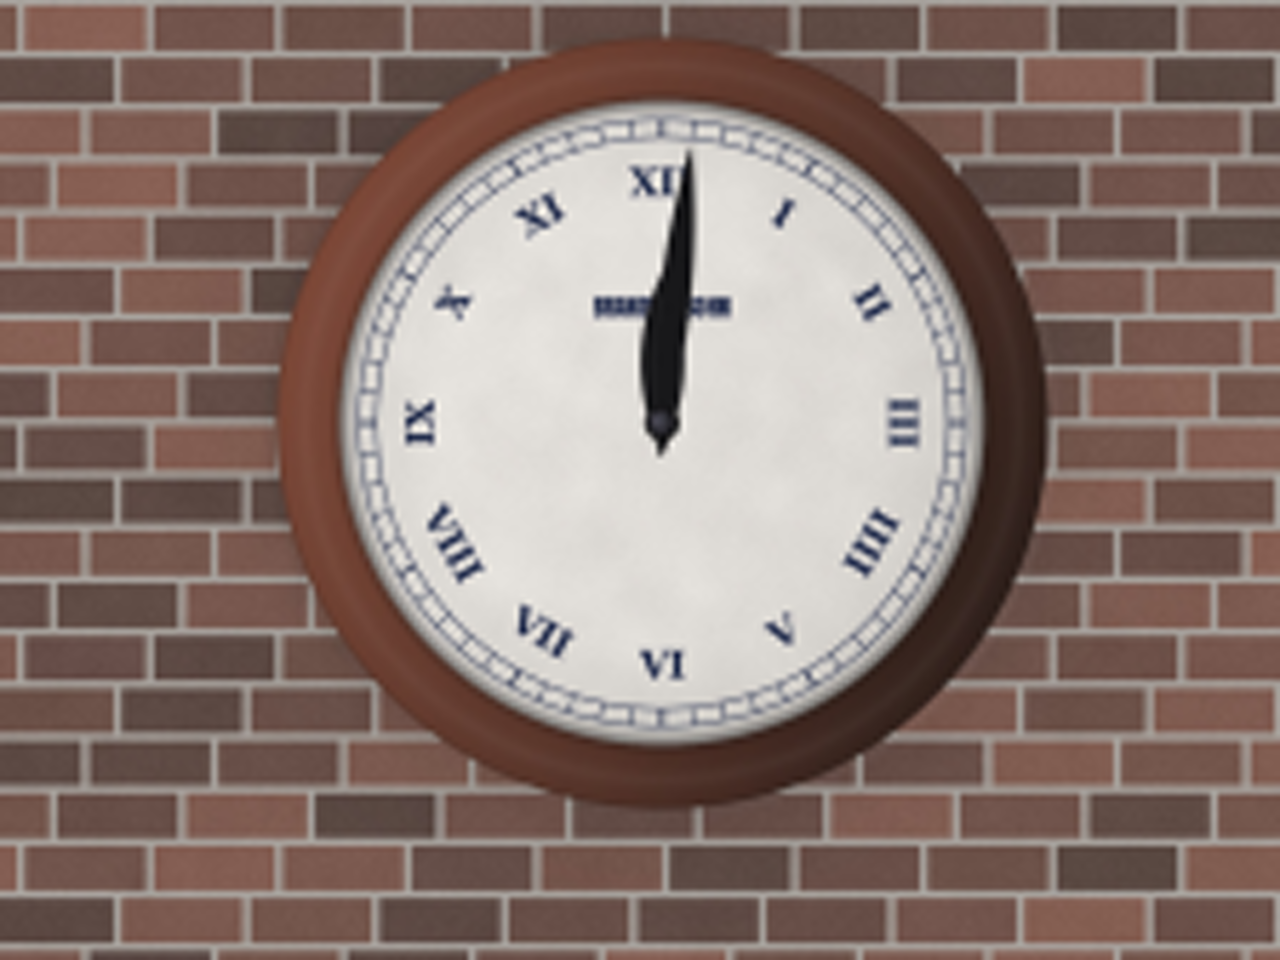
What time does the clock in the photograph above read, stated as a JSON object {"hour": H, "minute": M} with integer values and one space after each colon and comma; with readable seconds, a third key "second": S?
{"hour": 12, "minute": 1}
